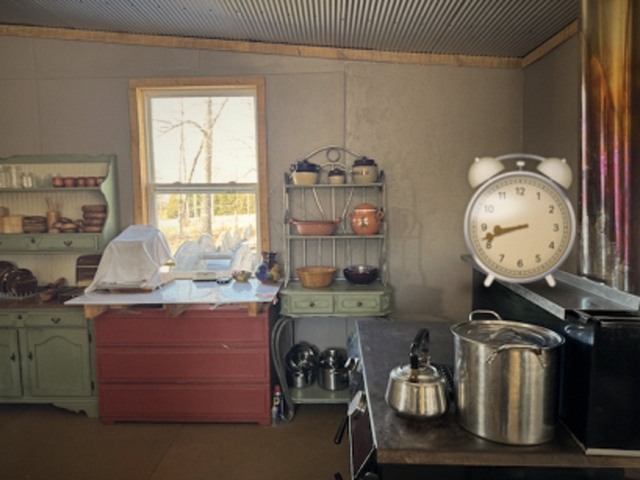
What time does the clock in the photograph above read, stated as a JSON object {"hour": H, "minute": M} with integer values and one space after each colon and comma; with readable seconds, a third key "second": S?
{"hour": 8, "minute": 42}
